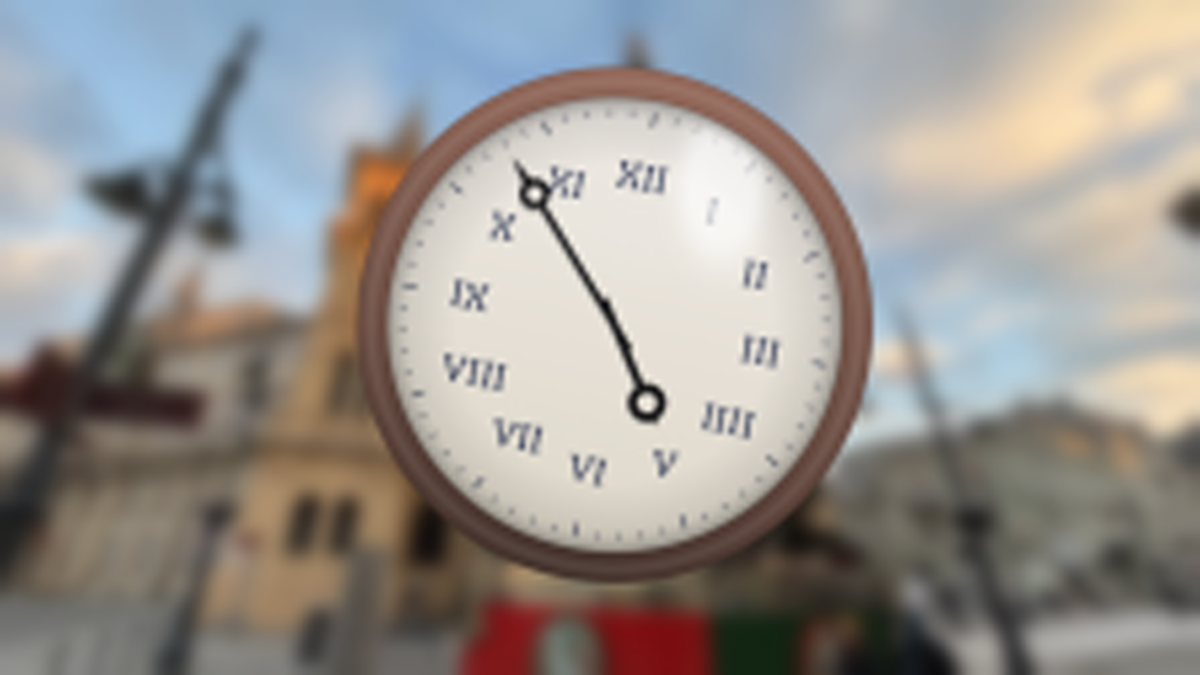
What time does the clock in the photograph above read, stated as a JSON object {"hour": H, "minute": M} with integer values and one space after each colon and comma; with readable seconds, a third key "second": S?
{"hour": 4, "minute": 53}
